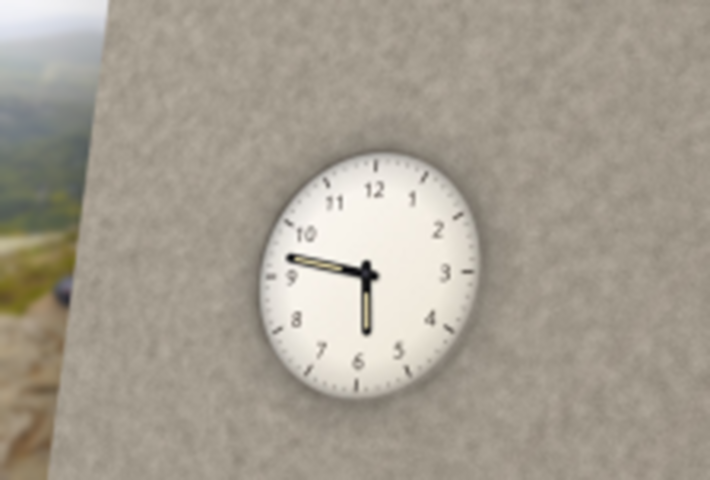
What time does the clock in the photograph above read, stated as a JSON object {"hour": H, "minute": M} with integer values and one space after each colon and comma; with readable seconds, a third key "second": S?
{"hour": 5, "minute": 47}
